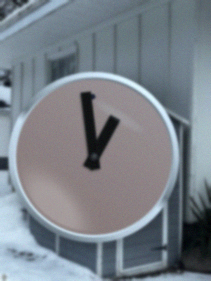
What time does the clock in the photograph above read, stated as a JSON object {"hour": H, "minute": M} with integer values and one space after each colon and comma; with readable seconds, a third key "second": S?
{"hour": 12, "minute": 59}
